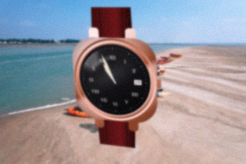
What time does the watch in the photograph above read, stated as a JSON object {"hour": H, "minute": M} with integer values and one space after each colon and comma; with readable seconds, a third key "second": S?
{"hour": 10, "minute": 56}
